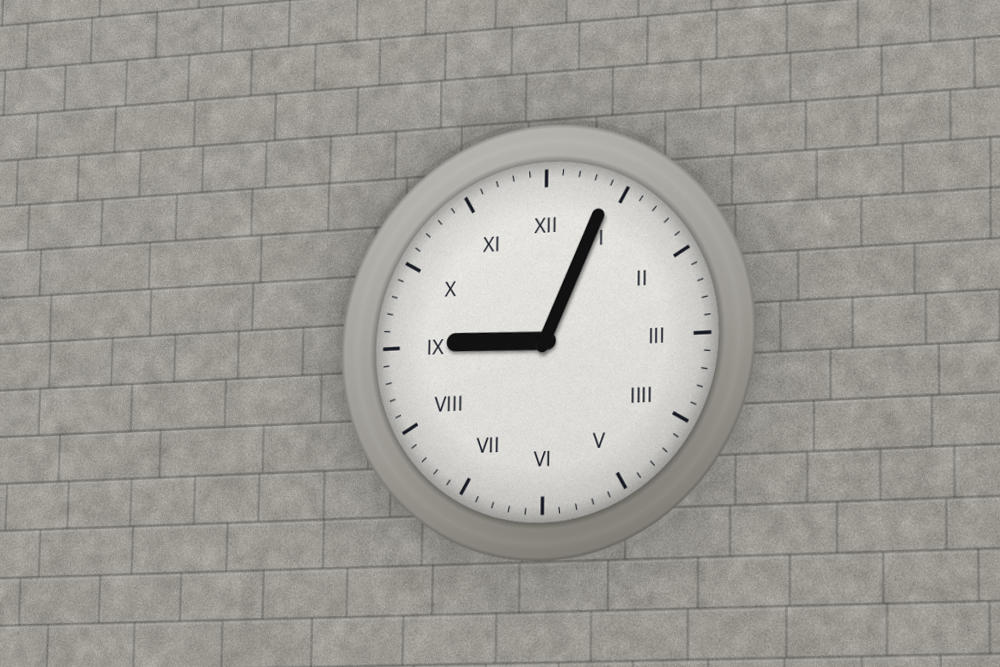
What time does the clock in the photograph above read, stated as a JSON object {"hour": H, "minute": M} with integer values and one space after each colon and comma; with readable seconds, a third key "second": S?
{"hour": 9, "minute": 4}
